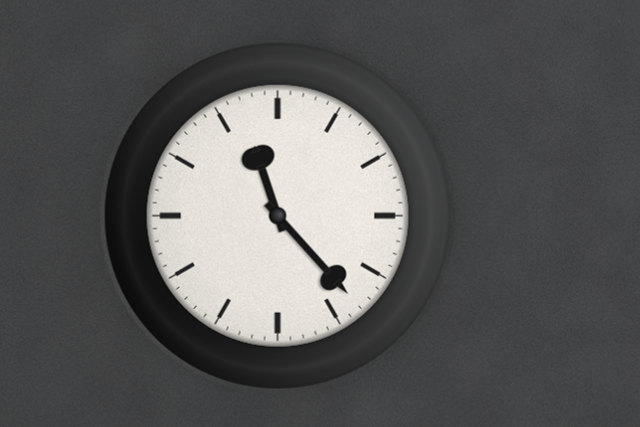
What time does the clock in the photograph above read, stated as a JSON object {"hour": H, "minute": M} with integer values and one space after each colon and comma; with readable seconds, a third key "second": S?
{"hour": 11, "minute": 23}
